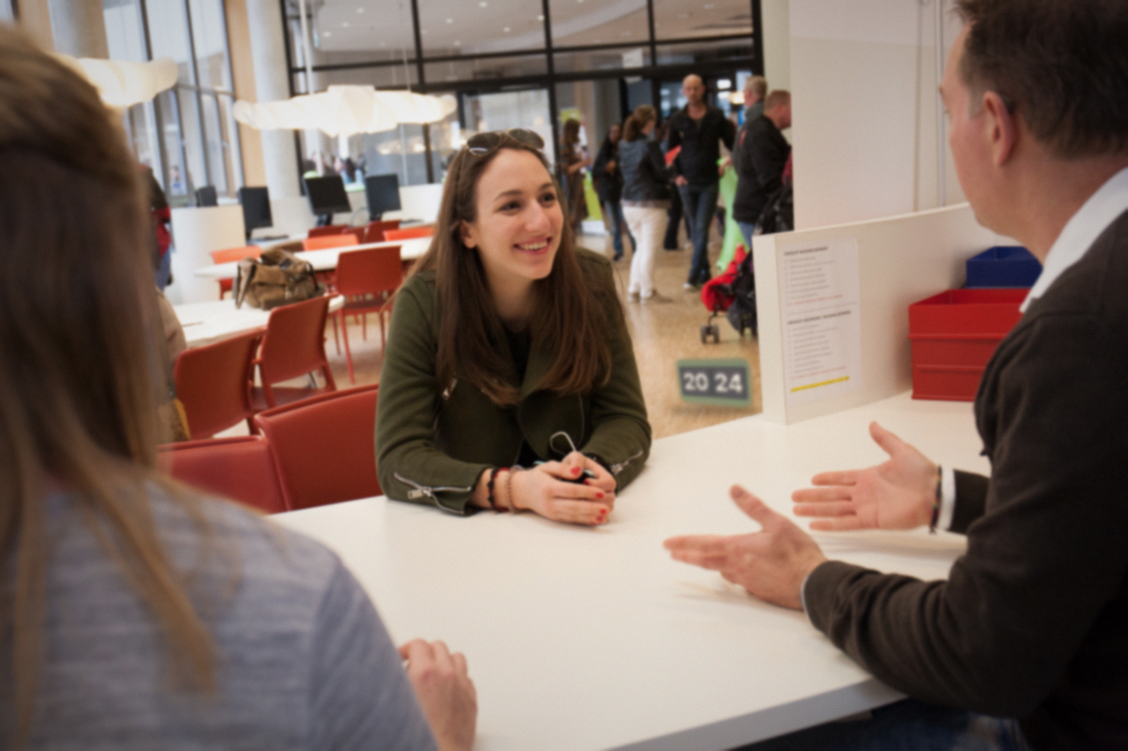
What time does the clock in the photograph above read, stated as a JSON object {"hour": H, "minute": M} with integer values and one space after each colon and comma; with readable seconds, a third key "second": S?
{"hour": 20, "minute": 24}
